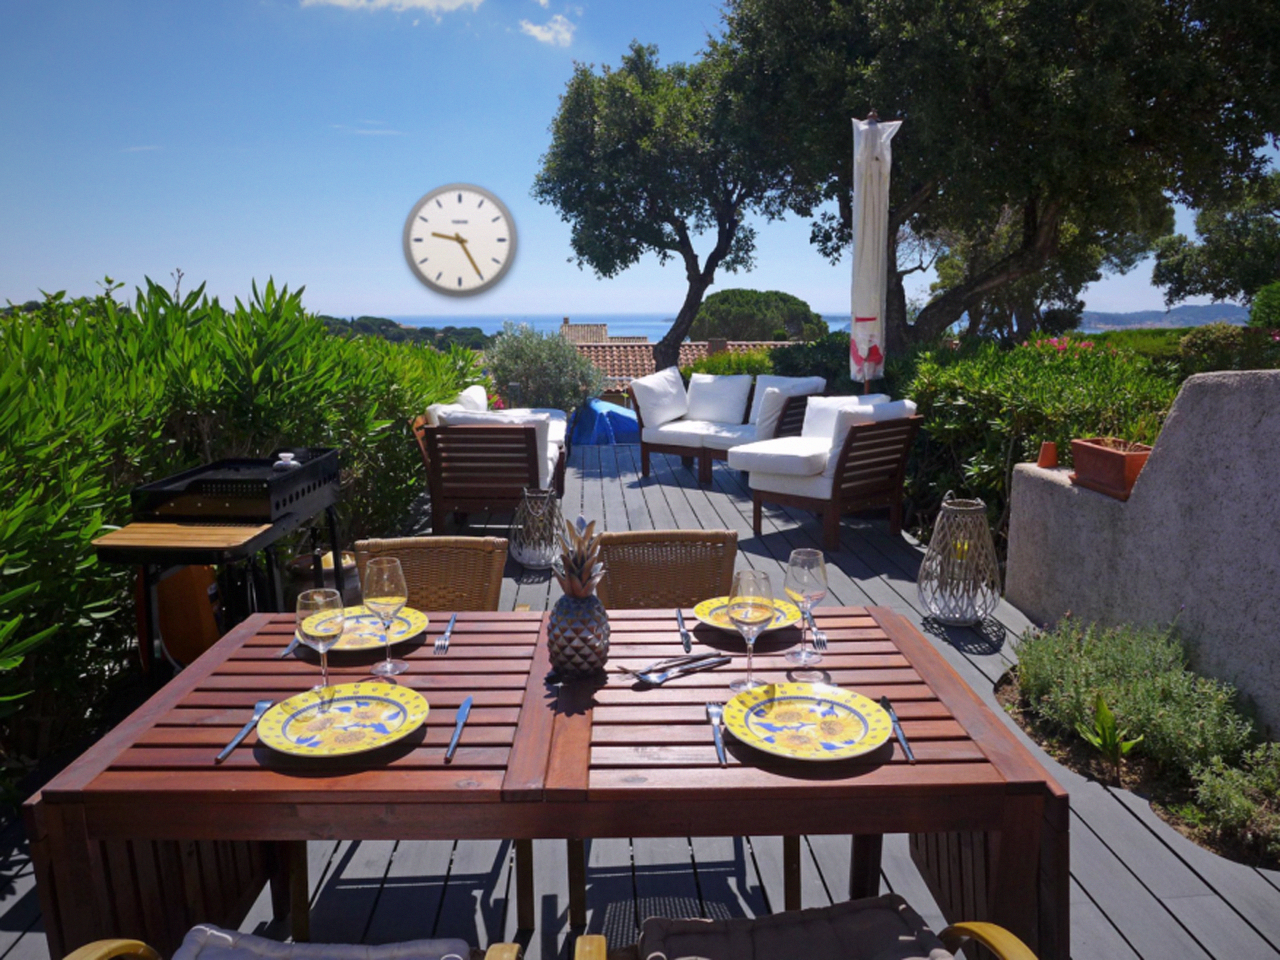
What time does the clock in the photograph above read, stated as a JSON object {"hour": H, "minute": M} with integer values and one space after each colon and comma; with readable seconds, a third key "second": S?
{"hour": 9, "minute": 25}
